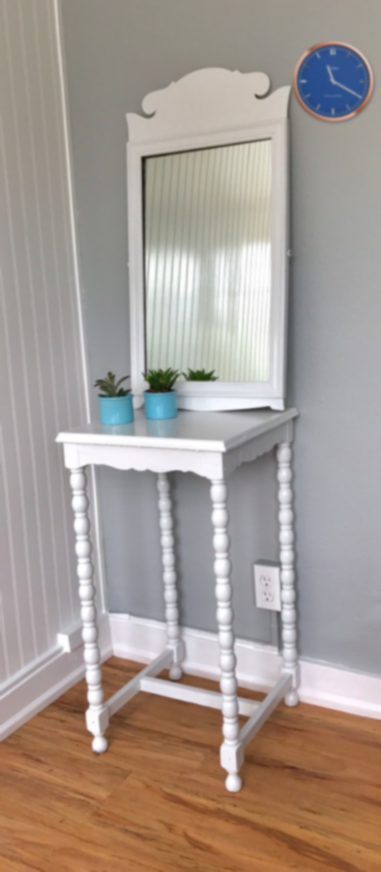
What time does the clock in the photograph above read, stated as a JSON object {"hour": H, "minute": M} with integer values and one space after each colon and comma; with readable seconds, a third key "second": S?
{"hour": 11, "minute": 20}
